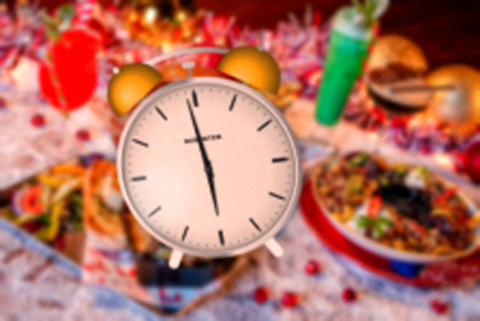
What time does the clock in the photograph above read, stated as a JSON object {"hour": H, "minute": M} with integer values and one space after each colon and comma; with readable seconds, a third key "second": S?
{"hour": 5, "minute": 59}
